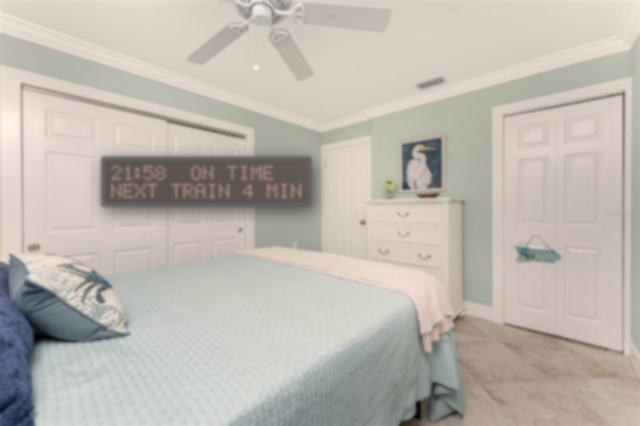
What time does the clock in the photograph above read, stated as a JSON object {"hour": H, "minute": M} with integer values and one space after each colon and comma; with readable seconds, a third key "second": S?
{"hour": 21, "minute": 58}
